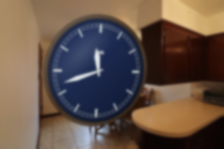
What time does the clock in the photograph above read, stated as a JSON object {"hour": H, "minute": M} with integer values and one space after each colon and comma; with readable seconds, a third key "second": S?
{"hour": 11, "minute": 42}
